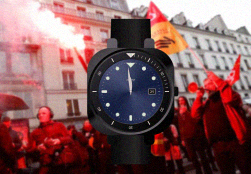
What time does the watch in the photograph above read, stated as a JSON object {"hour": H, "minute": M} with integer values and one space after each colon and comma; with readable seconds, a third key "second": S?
{"hour": 11, "minute": 59}
